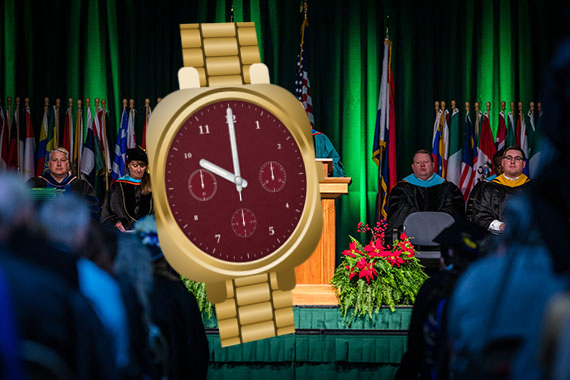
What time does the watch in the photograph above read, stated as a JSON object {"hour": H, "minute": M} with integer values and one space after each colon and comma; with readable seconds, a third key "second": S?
{"hour": 10, "minute": 0}
